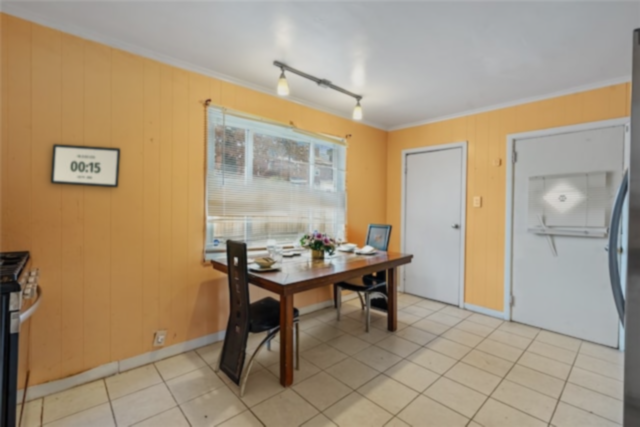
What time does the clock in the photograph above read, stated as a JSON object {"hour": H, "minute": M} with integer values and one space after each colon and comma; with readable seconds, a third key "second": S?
{"hour": 0, "minute": 15}
